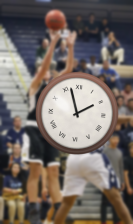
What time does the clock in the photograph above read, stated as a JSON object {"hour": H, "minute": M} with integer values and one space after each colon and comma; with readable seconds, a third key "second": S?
{"hour": 1, "minute": 57}
